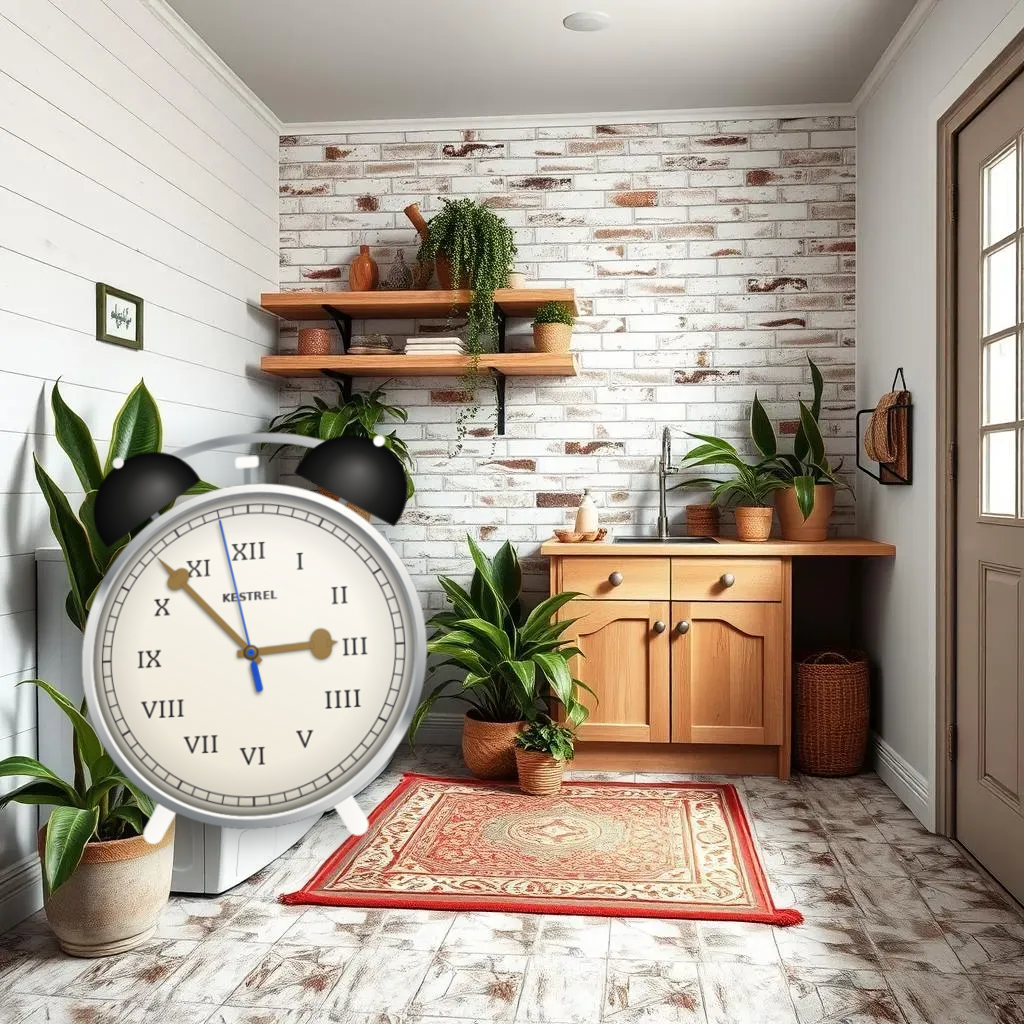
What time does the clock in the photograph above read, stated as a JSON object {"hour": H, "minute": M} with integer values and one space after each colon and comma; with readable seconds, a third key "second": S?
{"hour": 2, "minute": 52, "second": 58}
